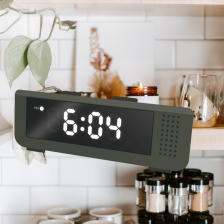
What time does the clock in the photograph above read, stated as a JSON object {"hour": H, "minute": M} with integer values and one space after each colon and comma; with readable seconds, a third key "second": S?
{"hour": 6, "minute": 4}
